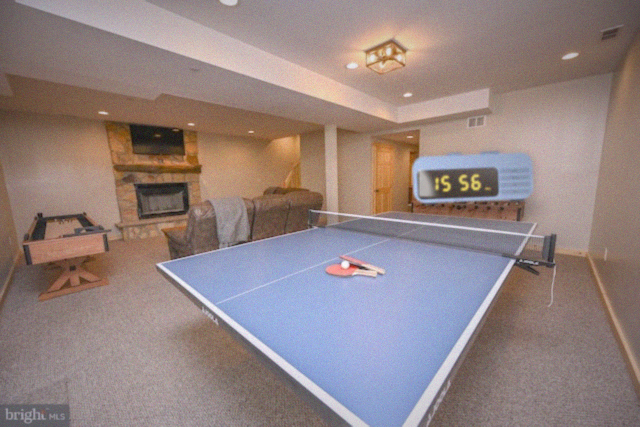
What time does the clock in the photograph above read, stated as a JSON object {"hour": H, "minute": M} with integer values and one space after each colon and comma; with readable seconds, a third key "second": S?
{"hour": 15, "minute": 56}
